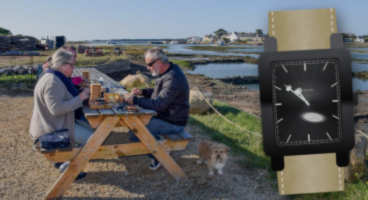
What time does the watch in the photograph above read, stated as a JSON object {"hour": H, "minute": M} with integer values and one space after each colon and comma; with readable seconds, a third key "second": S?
{"hour": 10, "minute": 52}
